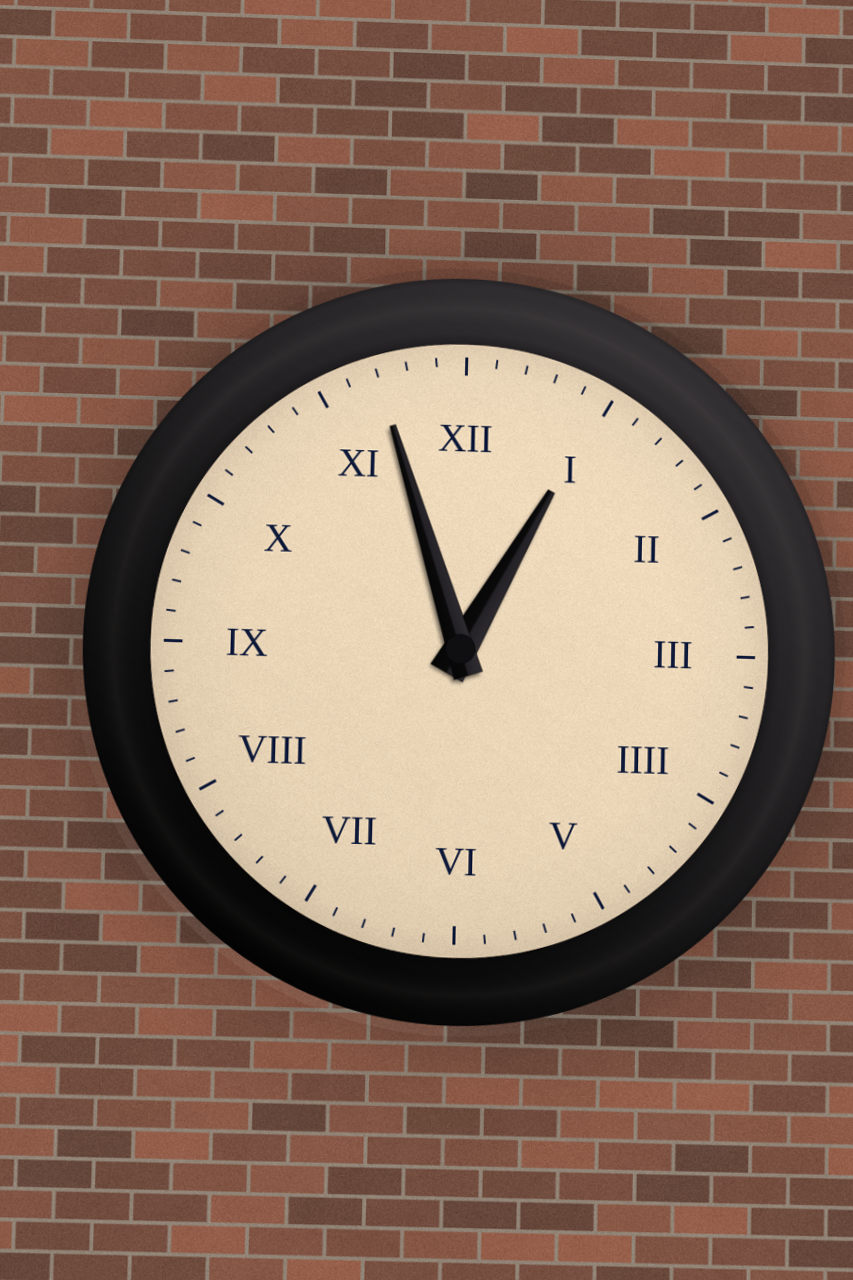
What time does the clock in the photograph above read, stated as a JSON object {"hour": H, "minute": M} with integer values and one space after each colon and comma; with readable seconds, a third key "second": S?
{"hour": 12, "minute": 57}
